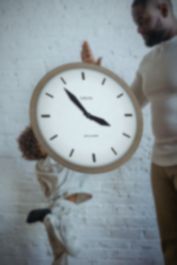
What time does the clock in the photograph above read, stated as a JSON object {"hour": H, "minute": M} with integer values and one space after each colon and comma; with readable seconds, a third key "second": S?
{"hour": 3, "minute": 54}
